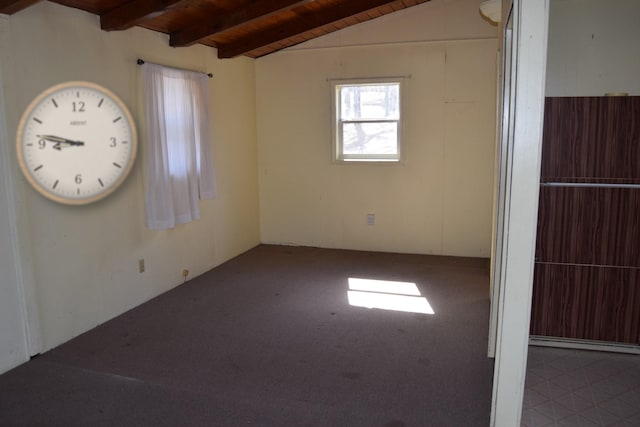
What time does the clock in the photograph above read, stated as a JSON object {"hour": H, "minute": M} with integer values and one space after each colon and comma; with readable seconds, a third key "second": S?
{"hour": 8, "minute": 47}
